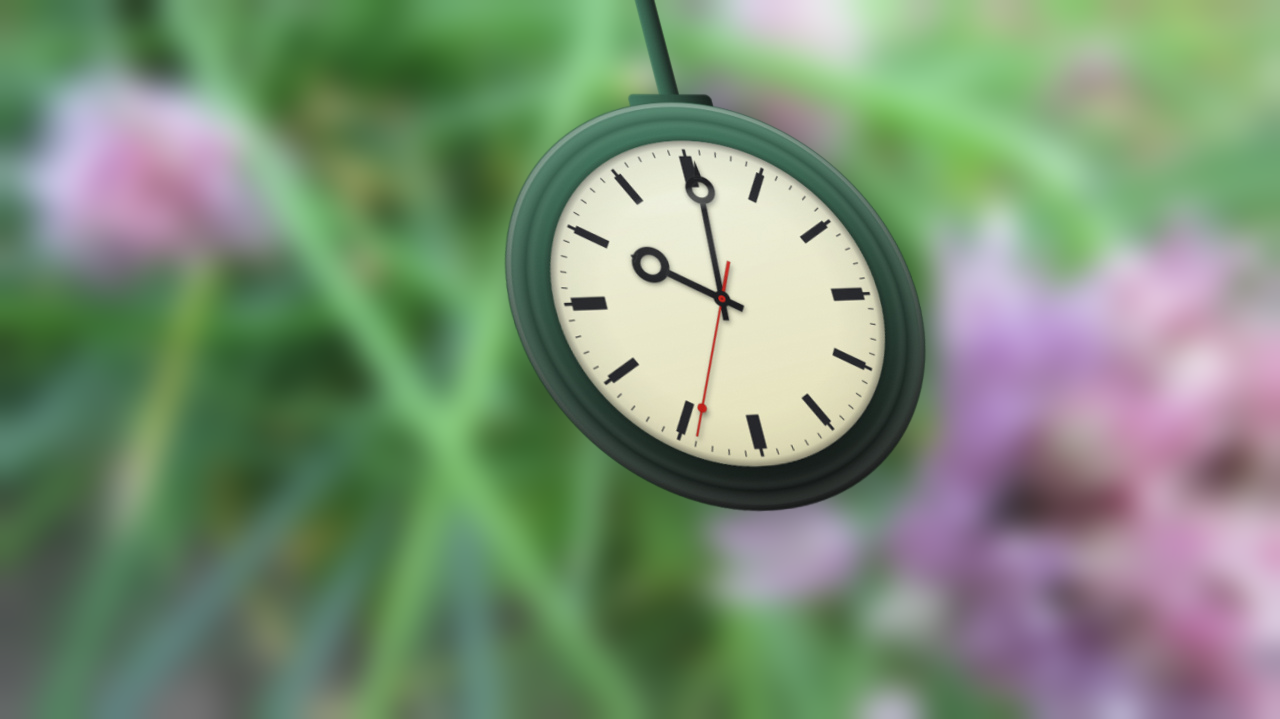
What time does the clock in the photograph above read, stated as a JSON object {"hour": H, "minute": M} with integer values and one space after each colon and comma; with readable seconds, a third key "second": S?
{"hour": 10, "minute": 0, "second": 34}
